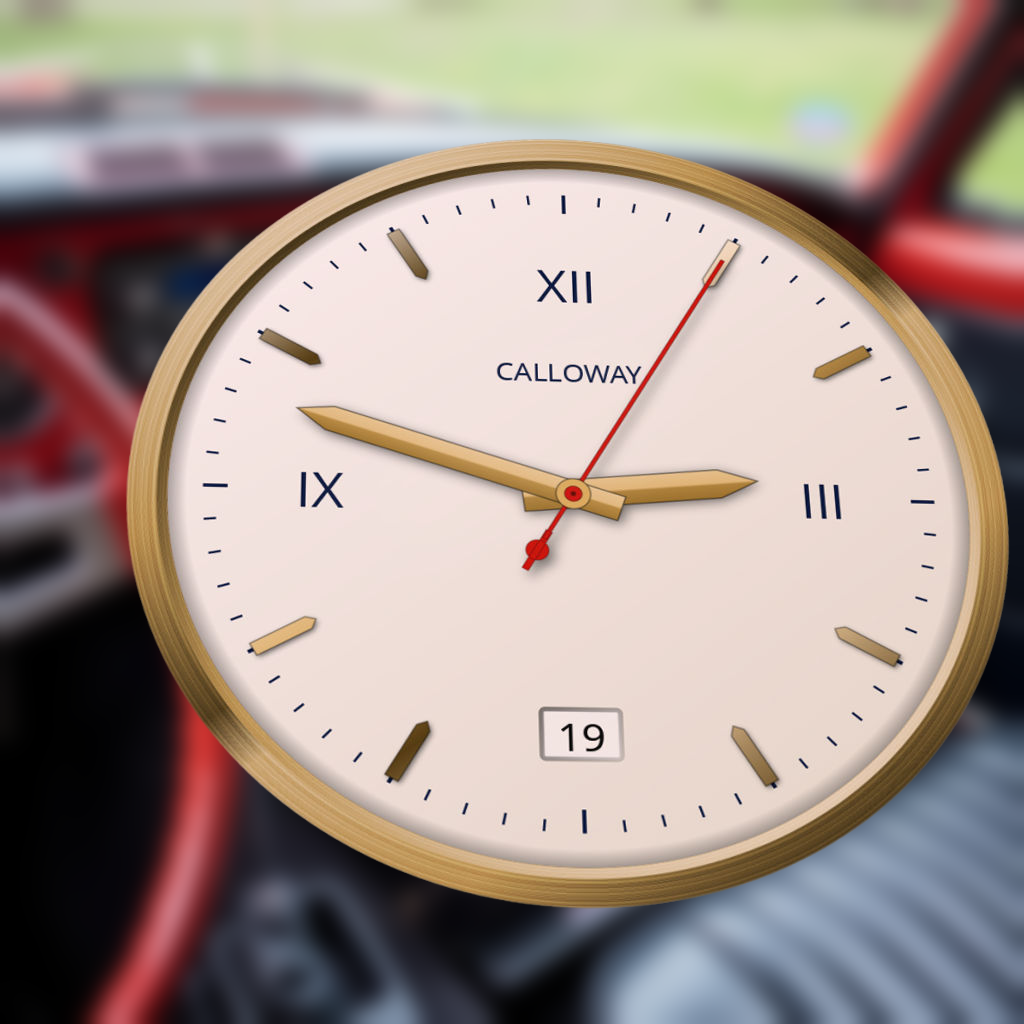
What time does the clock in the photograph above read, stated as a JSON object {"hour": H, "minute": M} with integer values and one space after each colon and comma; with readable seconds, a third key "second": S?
{"hour": 2, "minute": 48, "second": 5}
